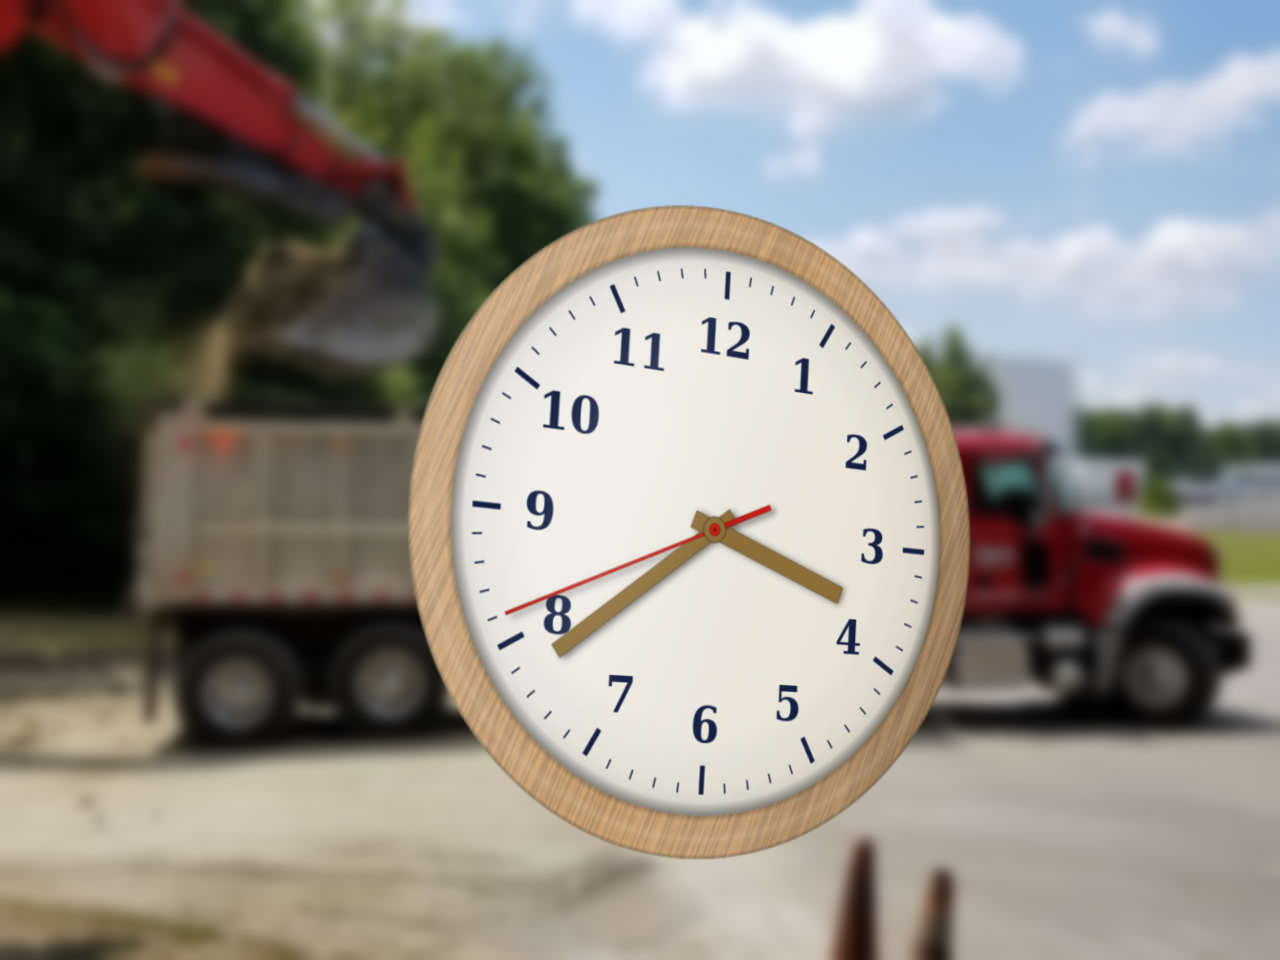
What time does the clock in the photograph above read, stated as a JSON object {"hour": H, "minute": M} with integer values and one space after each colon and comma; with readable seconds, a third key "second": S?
{"hour": 3, "minute": 38, "second": 41}
